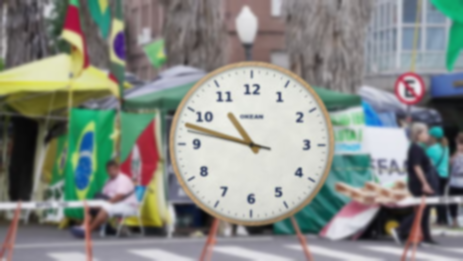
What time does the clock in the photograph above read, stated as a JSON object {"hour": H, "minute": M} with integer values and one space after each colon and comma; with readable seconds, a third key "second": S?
{"hour": 10, "minute": 47, "second": 47}
